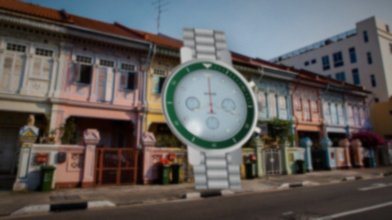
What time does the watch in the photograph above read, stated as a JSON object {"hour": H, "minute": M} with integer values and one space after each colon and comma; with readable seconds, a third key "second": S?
{"hour": 8, "minute": 18}
